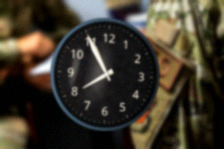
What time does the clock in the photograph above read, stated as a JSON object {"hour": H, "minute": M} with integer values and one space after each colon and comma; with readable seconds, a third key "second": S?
{"hour": 7, "minute": 55}
